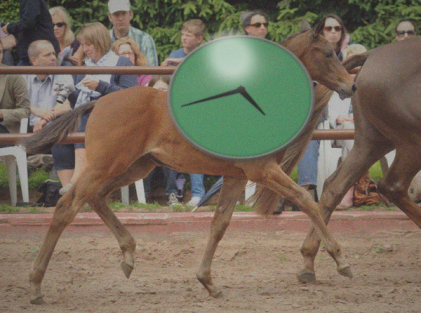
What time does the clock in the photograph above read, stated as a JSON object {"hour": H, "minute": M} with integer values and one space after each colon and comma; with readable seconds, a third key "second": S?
{"hour": 4, "minute": 42}
